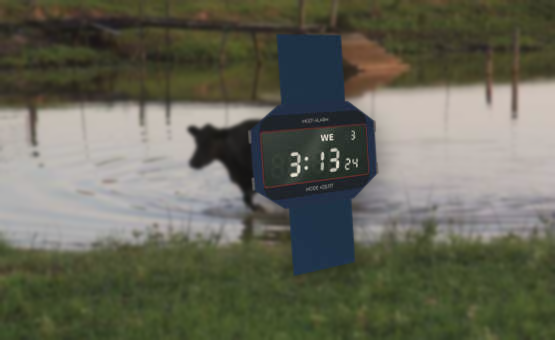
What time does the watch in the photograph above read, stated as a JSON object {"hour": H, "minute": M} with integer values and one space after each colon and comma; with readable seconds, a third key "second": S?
{"hour": 3, "minute": 13, "second": 24}
